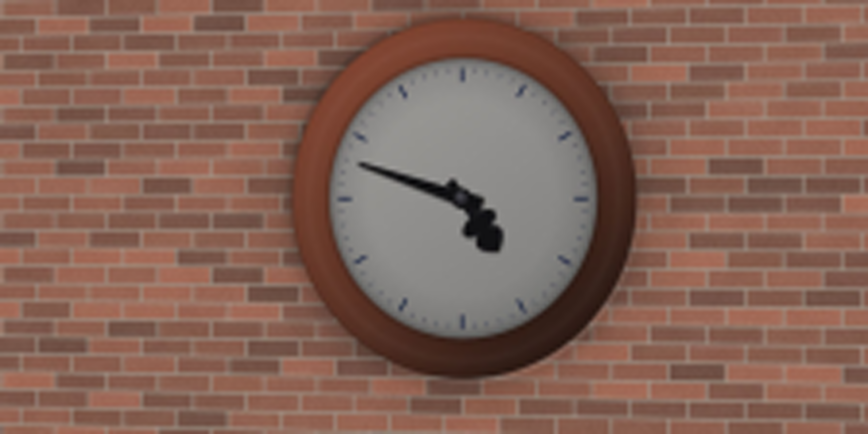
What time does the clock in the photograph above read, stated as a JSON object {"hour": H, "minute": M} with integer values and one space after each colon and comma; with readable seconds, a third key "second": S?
{"hour": 4, "minute": 48}
